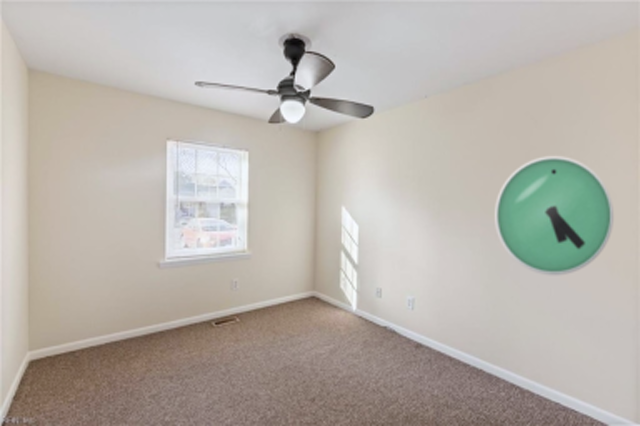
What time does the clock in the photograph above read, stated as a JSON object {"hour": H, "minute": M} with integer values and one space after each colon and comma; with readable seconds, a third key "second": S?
{"hour": 5, "minute": 23}
